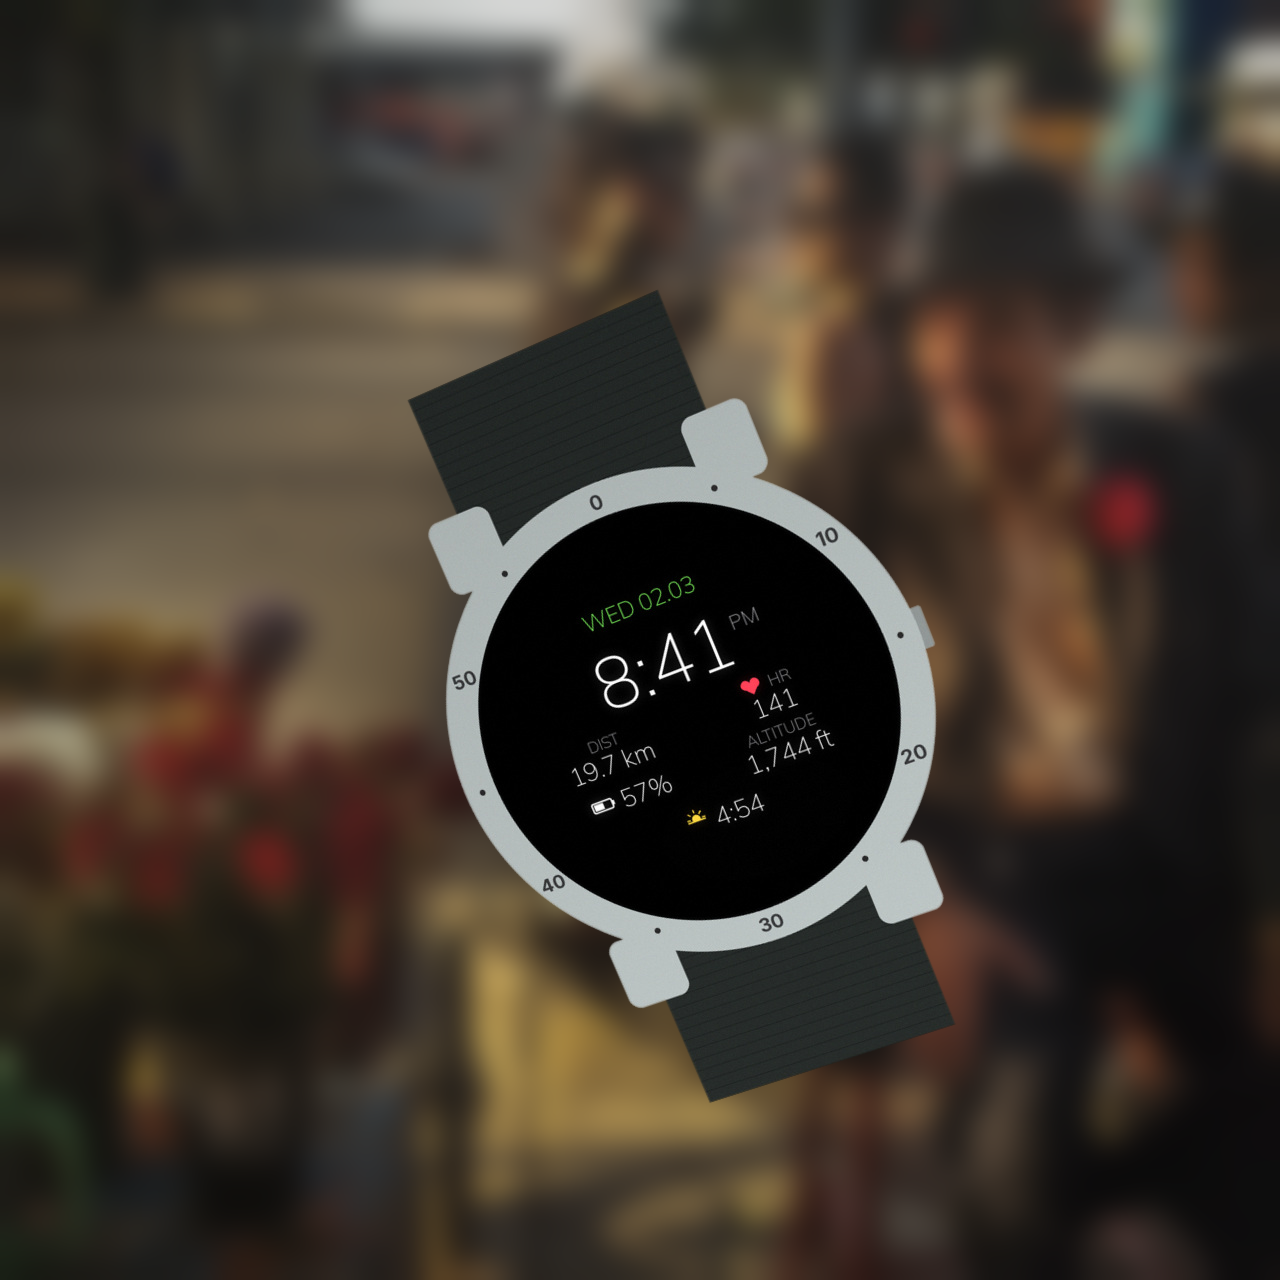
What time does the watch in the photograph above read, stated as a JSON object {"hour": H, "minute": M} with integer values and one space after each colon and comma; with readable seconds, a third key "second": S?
{"hour": 8, "minute": 41}
